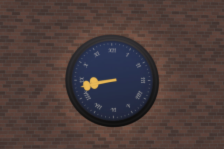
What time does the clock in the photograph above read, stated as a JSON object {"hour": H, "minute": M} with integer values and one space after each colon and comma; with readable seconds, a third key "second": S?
{"hour": 8, "minute": 43}
